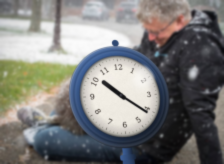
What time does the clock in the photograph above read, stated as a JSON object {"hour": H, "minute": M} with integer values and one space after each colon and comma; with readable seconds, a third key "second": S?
{"hour": 10, "minute": 21}
